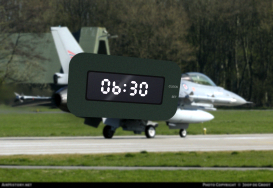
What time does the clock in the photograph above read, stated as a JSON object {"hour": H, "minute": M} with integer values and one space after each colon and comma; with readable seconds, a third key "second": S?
{"hour": 6, "minute": 30}
